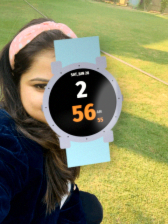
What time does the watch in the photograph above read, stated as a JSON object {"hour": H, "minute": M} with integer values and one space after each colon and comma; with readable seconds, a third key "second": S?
{"hour": 2, "minute": 56}
